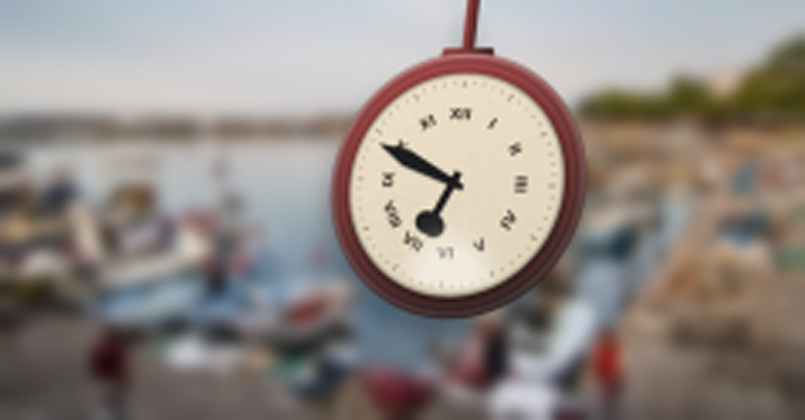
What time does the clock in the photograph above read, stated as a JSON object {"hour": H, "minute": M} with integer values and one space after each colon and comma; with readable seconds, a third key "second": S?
{"hour": 6, "minute": 49}
